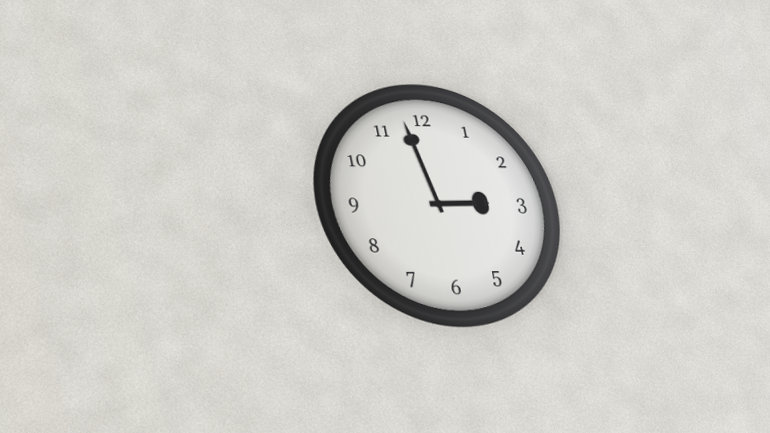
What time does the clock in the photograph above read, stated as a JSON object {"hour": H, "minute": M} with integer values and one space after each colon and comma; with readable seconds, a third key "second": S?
{"hour": 2, "minute": 58}
